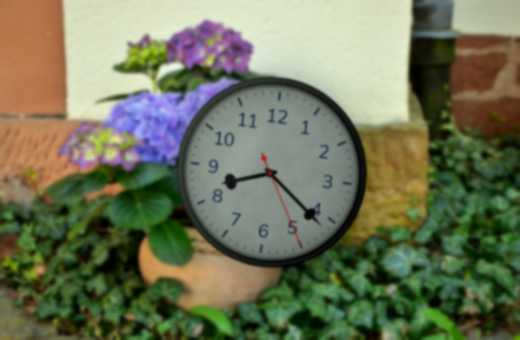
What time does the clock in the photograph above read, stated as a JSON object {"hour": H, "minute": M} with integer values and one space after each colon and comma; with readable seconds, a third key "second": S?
{"hour": 8, "minute": 21, "second": 25}
